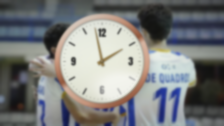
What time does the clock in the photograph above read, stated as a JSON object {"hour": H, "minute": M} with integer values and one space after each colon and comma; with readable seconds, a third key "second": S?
{"hour": 1, "minute": 58}
